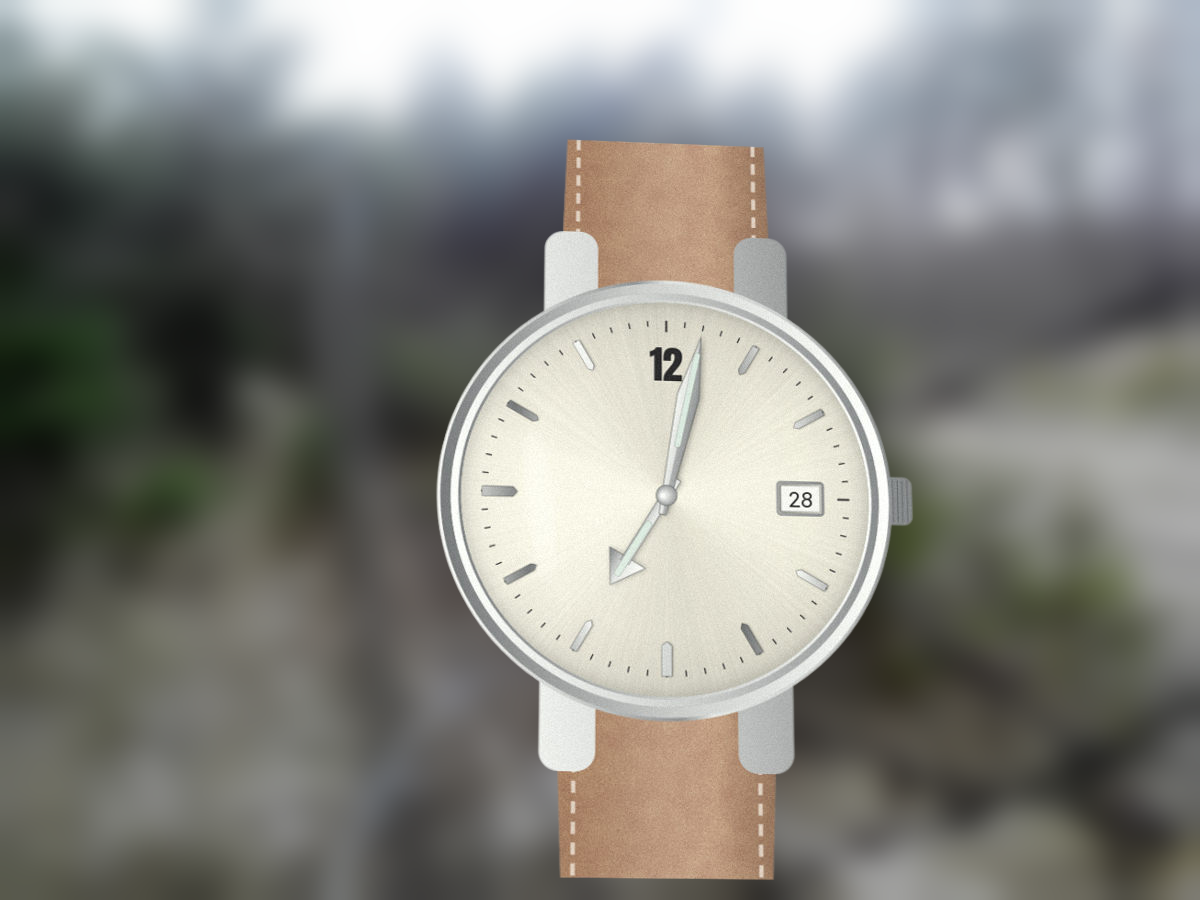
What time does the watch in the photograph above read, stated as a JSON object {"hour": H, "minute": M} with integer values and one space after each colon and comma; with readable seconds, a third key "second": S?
{"hour": 7, "minute": 2}
